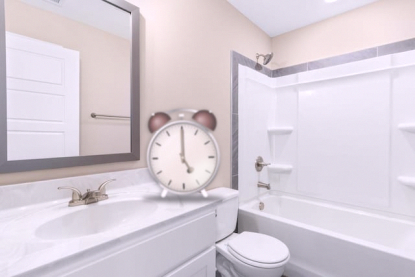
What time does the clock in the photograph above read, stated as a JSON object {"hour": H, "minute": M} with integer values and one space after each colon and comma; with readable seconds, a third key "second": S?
{"hour": 5, "minute": 0}
